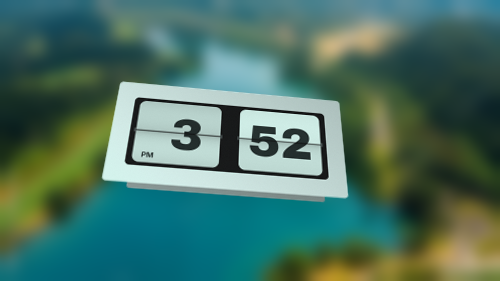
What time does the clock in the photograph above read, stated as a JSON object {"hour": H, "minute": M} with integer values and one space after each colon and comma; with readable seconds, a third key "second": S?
{"hour": 3, "minute": 52}
